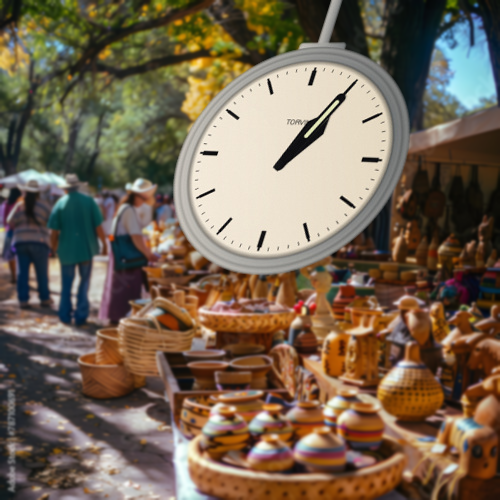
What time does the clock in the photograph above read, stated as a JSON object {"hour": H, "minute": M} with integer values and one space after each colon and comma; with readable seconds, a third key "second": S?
{"hour": 1, "minute": 5}
